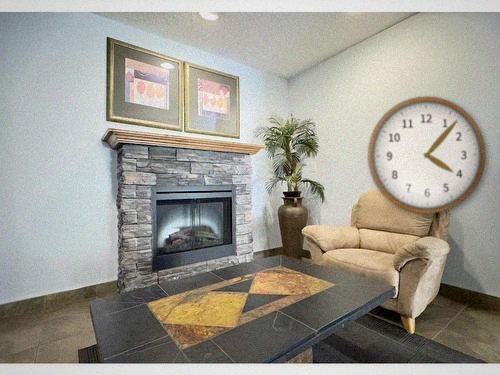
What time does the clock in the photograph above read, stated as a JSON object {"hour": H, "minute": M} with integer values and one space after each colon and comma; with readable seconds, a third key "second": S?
{"hour": 4, "minute": 7}
